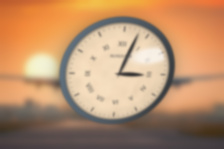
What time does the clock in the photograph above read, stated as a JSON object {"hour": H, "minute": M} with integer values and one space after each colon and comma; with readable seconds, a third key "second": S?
{"hour": 3, "minute": 3}
